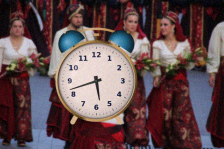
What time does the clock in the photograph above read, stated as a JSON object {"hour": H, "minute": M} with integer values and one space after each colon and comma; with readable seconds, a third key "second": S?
{"hour": 5, "minute": 42}
